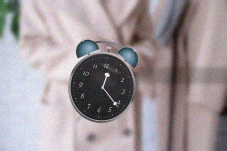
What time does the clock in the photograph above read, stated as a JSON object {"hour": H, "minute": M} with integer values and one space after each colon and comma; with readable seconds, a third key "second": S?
{"hour": 12, "minute": 22}
